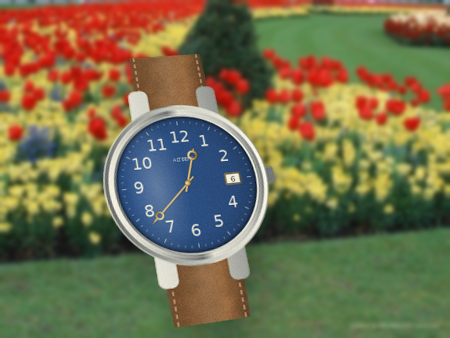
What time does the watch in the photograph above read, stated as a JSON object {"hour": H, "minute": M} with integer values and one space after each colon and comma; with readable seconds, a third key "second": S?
{"hour": 12, "minute": 38}
